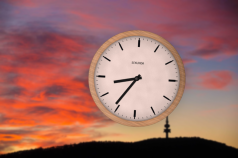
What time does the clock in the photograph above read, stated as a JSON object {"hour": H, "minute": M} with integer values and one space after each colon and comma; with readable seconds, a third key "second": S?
{"hour": 8, "minute": 36}
